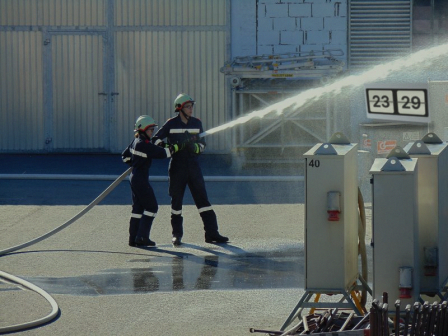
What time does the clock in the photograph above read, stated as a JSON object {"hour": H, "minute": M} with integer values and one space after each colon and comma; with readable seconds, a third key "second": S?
{"hour": 23, "minute": 29}
